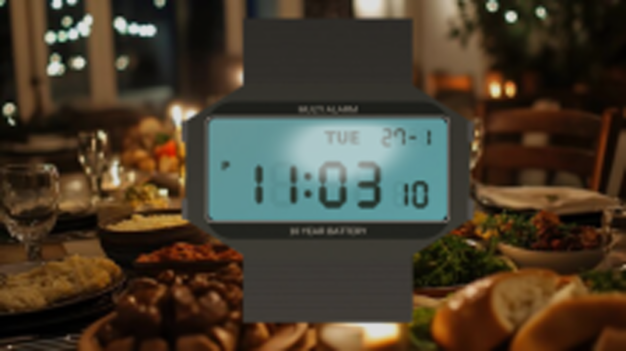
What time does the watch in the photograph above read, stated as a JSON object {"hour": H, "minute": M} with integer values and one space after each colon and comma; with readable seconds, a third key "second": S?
{"hour": 11, "minute": 3, "second": 10}
